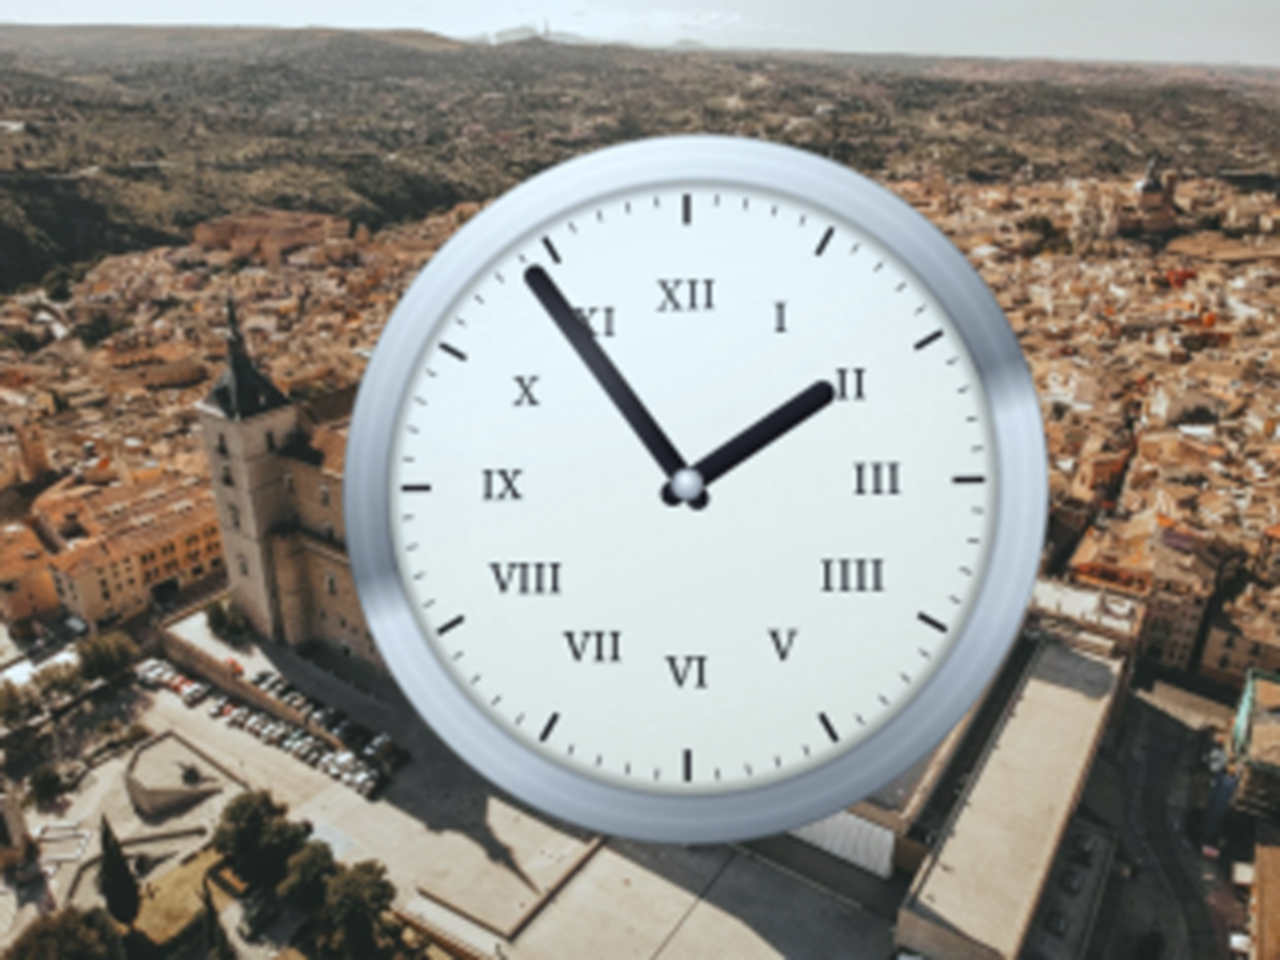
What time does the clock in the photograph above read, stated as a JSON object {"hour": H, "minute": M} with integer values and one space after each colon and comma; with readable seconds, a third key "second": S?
{"hour": 1, "minute": 54}
